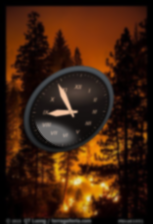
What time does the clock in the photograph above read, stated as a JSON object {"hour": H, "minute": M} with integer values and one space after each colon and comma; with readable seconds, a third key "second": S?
{"hour": 8, "minute": 54}
